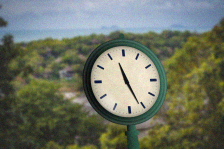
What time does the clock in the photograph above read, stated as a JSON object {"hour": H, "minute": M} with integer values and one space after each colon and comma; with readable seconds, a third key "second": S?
{"hour": 11, "minute": 26}
